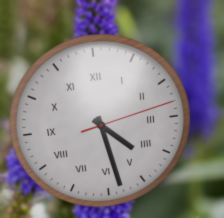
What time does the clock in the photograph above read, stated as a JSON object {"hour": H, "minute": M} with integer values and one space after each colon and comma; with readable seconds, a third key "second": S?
{"hour": 4, "minute": 28, "second": 13}
